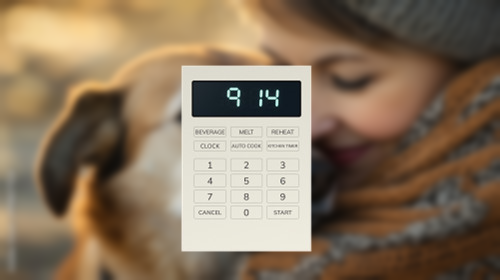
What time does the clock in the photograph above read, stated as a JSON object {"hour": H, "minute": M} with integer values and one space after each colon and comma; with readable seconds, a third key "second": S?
{"hour": 9, "minute": 14}
